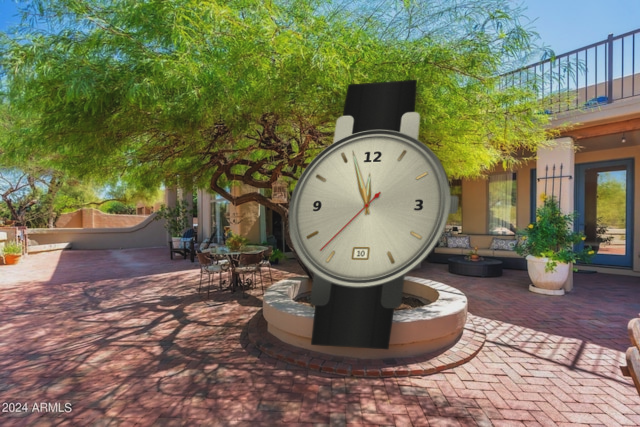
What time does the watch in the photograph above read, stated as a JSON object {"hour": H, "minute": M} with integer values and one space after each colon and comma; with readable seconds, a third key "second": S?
{"hour": 11, "minute": 56, "second": 37}
